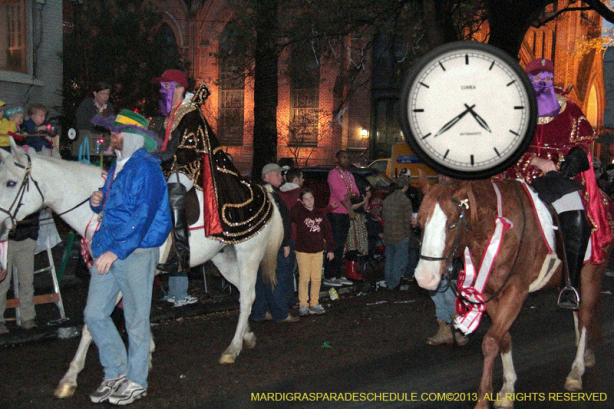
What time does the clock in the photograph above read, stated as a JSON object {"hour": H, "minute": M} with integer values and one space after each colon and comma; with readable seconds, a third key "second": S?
{"hour": 4, "minute": 39}
